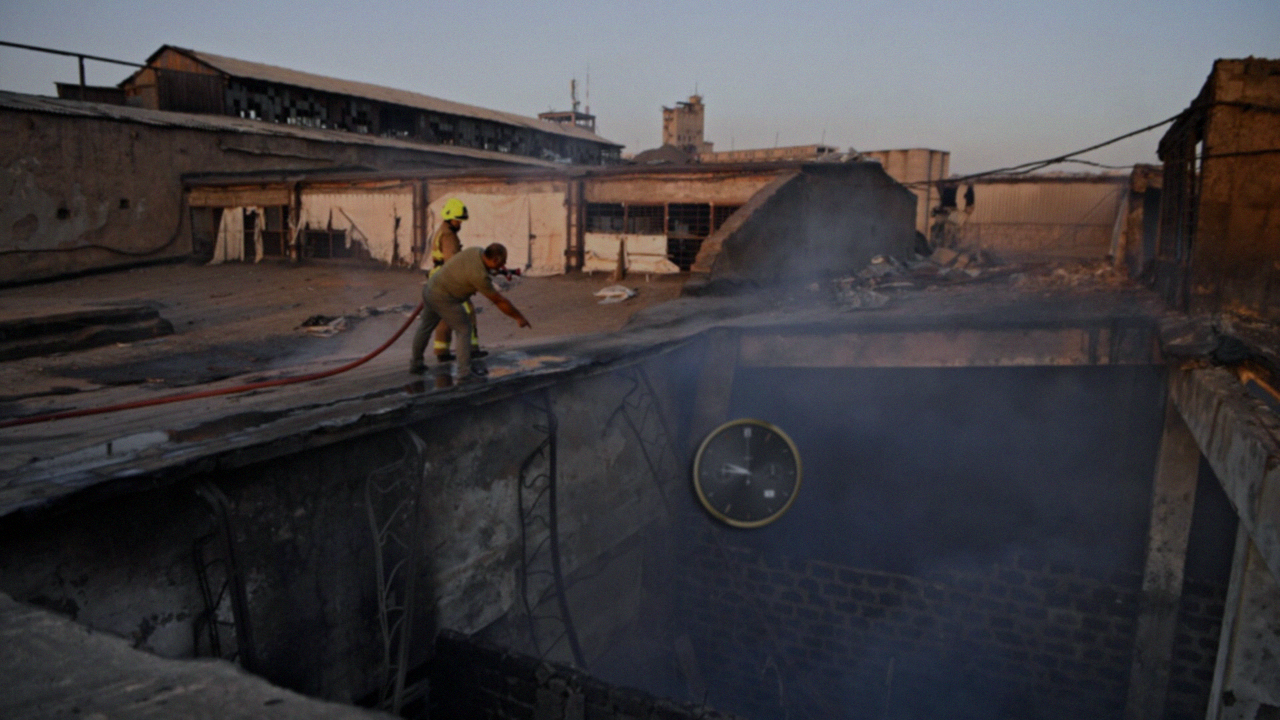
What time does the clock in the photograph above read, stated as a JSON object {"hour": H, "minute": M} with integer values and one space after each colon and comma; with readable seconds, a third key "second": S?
{"hour": 9, "minute": 46}
